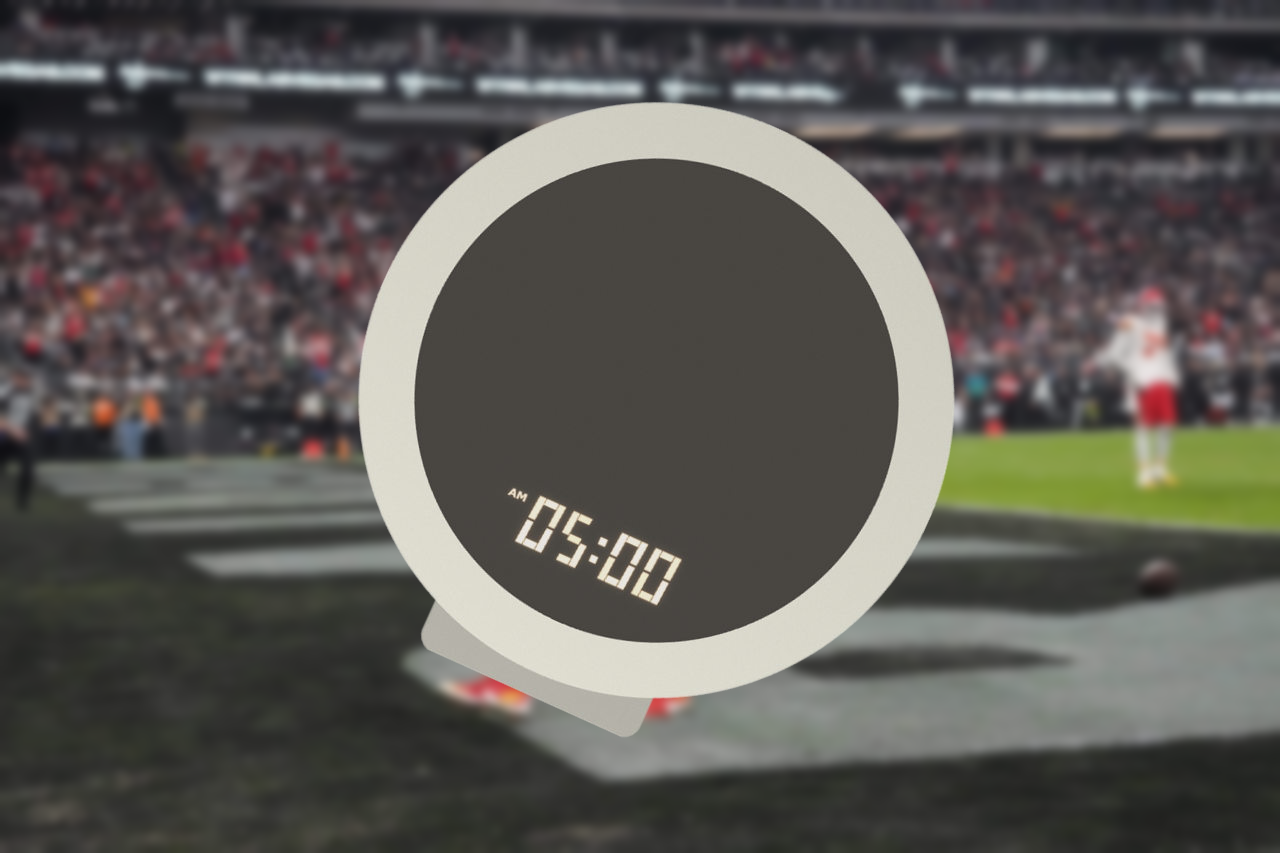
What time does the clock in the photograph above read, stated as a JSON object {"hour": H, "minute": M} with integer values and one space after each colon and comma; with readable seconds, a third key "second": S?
{"hour": 5, "minute": 0}
